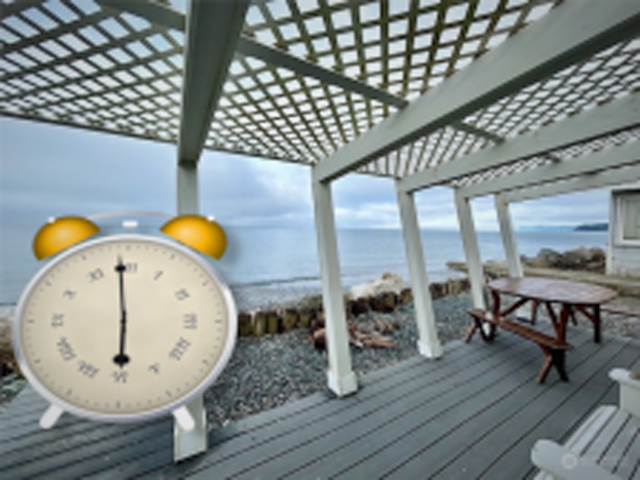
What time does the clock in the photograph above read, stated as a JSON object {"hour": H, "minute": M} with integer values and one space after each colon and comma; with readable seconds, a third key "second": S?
{"hour": 5, "minute": 59}
